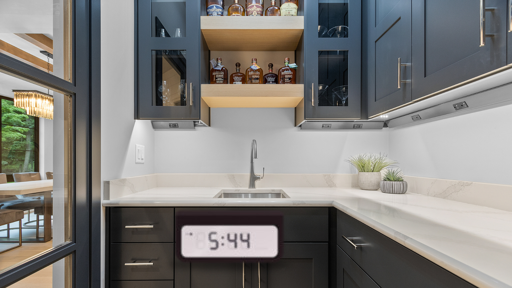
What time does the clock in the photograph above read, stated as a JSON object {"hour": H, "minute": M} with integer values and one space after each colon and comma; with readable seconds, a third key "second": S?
{"hour": 5, "minute": 44}
